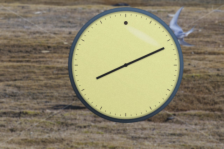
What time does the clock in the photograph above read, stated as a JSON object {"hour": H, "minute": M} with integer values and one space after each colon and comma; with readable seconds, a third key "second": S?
{"hour": 8, "minute": 11}
